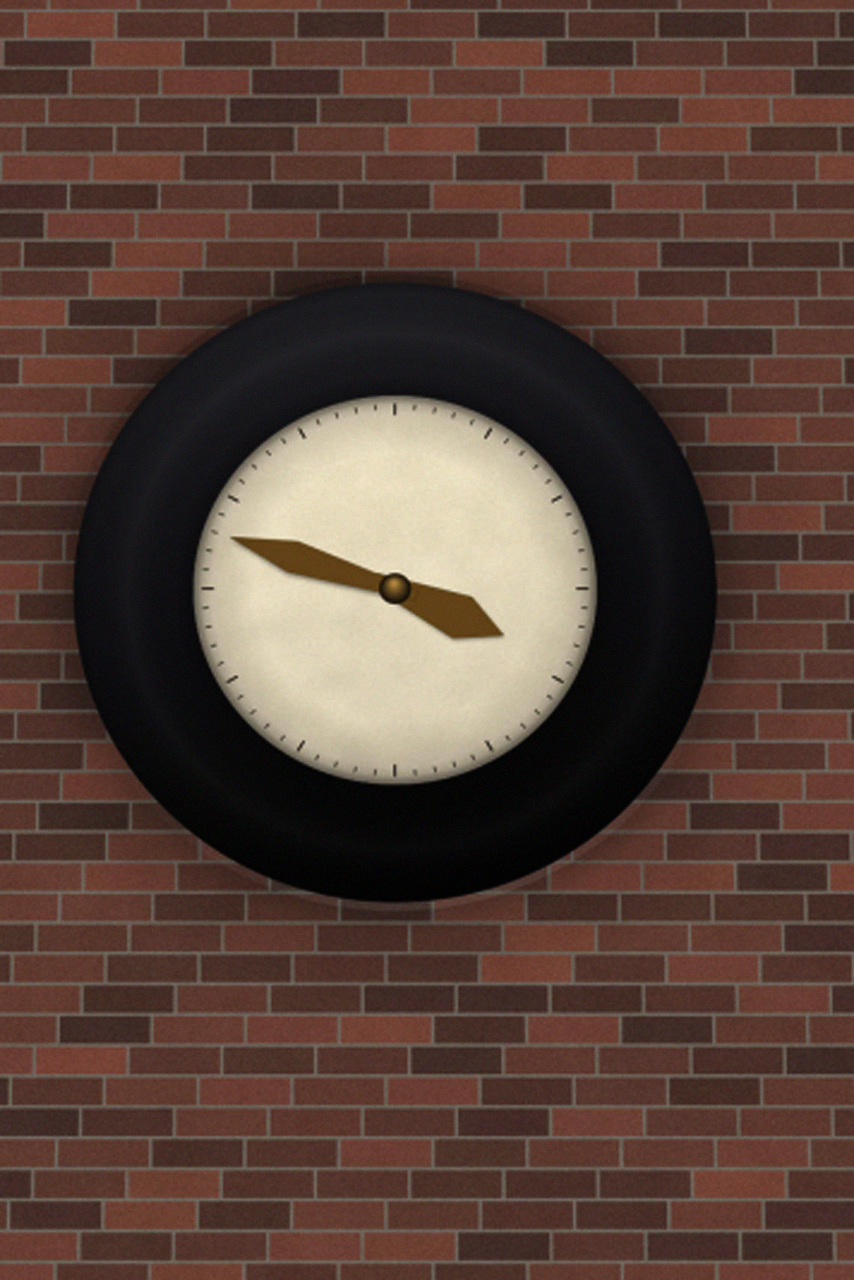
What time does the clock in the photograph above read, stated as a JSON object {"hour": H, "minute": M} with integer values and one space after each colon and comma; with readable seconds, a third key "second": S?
{"hour": 3, "minute": 48}
